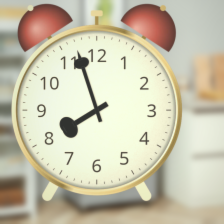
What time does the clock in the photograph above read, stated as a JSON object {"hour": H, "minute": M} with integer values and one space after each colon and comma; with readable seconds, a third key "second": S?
{"hour": 7, "minute": 57}
